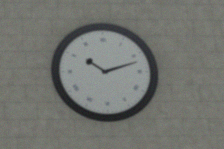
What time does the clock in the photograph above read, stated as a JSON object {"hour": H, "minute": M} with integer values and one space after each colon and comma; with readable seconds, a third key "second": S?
{"hour": 10, "minute": 12}
